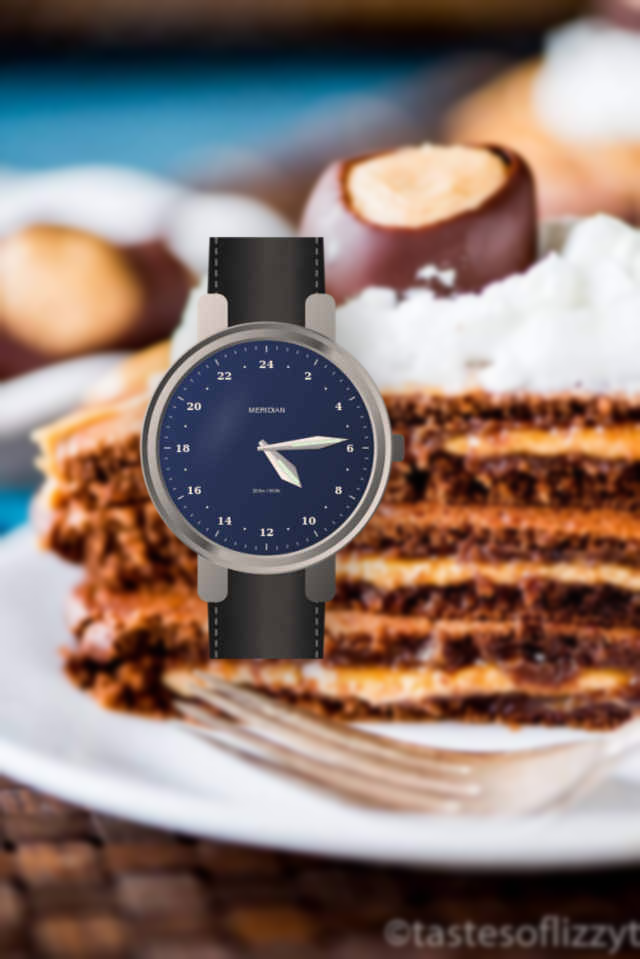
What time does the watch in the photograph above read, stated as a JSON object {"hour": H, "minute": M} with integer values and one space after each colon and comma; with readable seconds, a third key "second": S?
{"hour": 9, "minute": 14}
